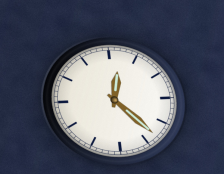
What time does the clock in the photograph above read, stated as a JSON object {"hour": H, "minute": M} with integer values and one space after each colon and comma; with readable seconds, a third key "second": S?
{"hour": 12, "minute": 23}
